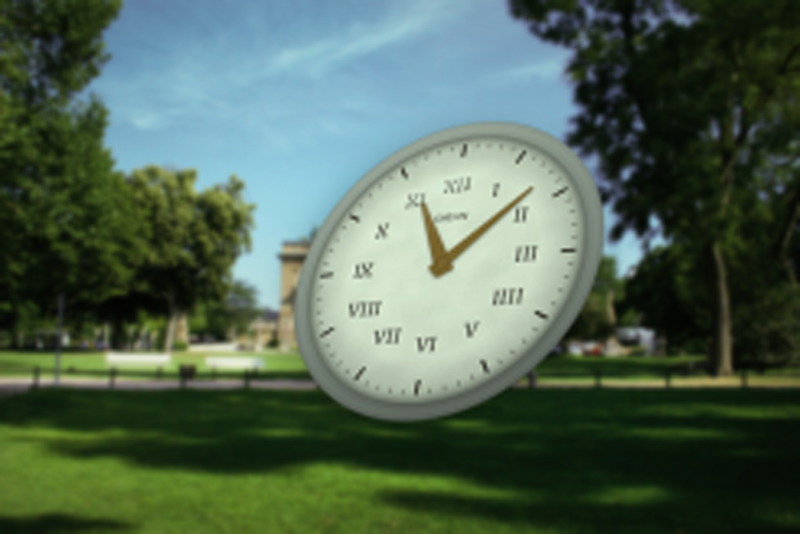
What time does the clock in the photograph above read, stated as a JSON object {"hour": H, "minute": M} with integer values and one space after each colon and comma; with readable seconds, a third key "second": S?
{"hour": 11, "minute": 8}
